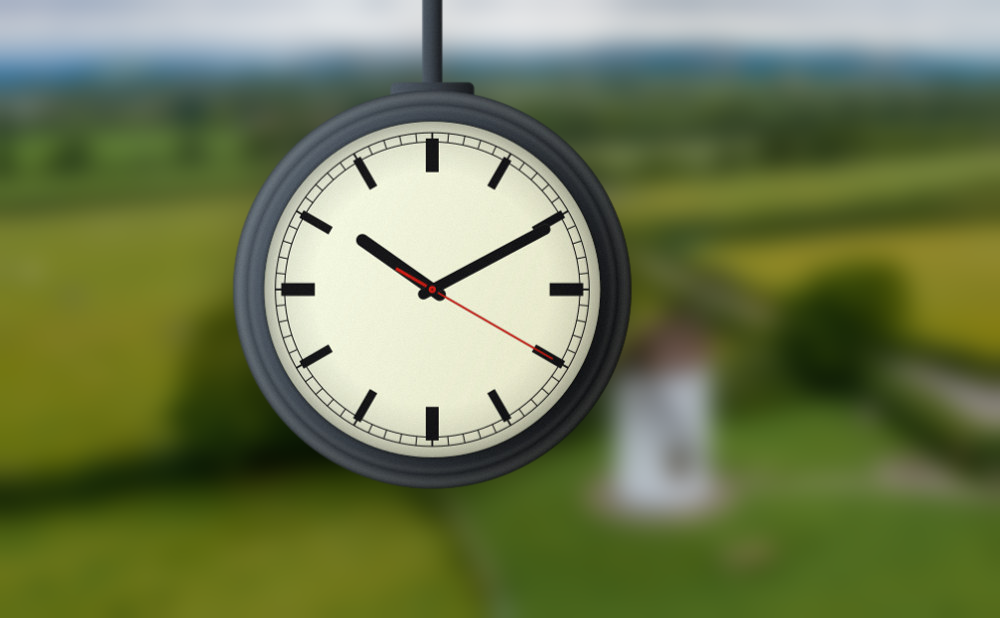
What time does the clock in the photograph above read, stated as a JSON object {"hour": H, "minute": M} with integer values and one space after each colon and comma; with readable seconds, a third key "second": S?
{"hour": 10, "minute": 10, "second": 20}
